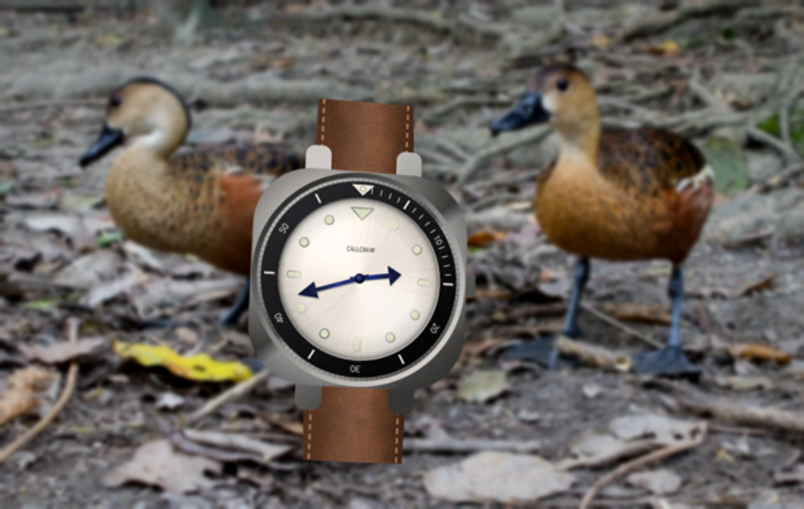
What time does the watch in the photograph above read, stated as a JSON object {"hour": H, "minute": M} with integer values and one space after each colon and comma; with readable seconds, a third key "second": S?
{"hour": 2, "minute": 42}
